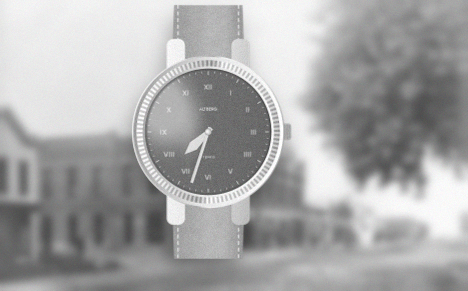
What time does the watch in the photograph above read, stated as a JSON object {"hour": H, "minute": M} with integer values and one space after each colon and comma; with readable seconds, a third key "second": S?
{"hour": 7, "minute": 33}
